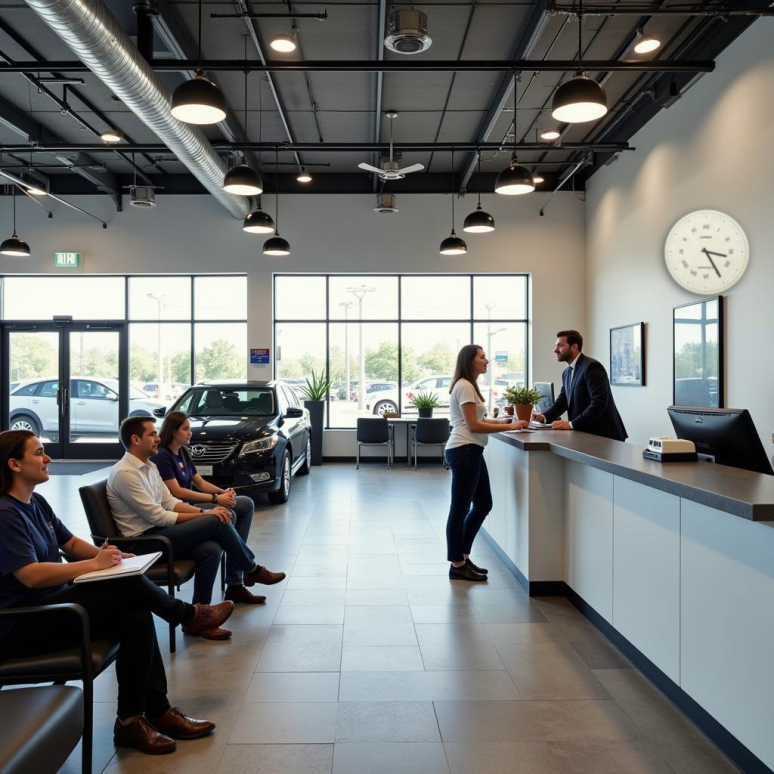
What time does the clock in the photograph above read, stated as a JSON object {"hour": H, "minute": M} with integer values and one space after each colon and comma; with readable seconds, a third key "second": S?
{"hour": 3, "minute": 25}
